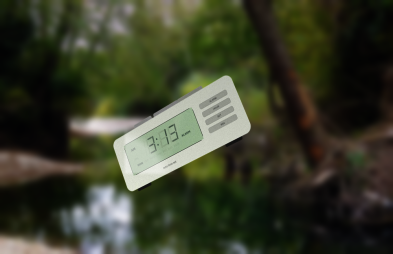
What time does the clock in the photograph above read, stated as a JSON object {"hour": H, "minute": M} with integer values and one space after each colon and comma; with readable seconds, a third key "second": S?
{"hour": 3, "minute": 13}
